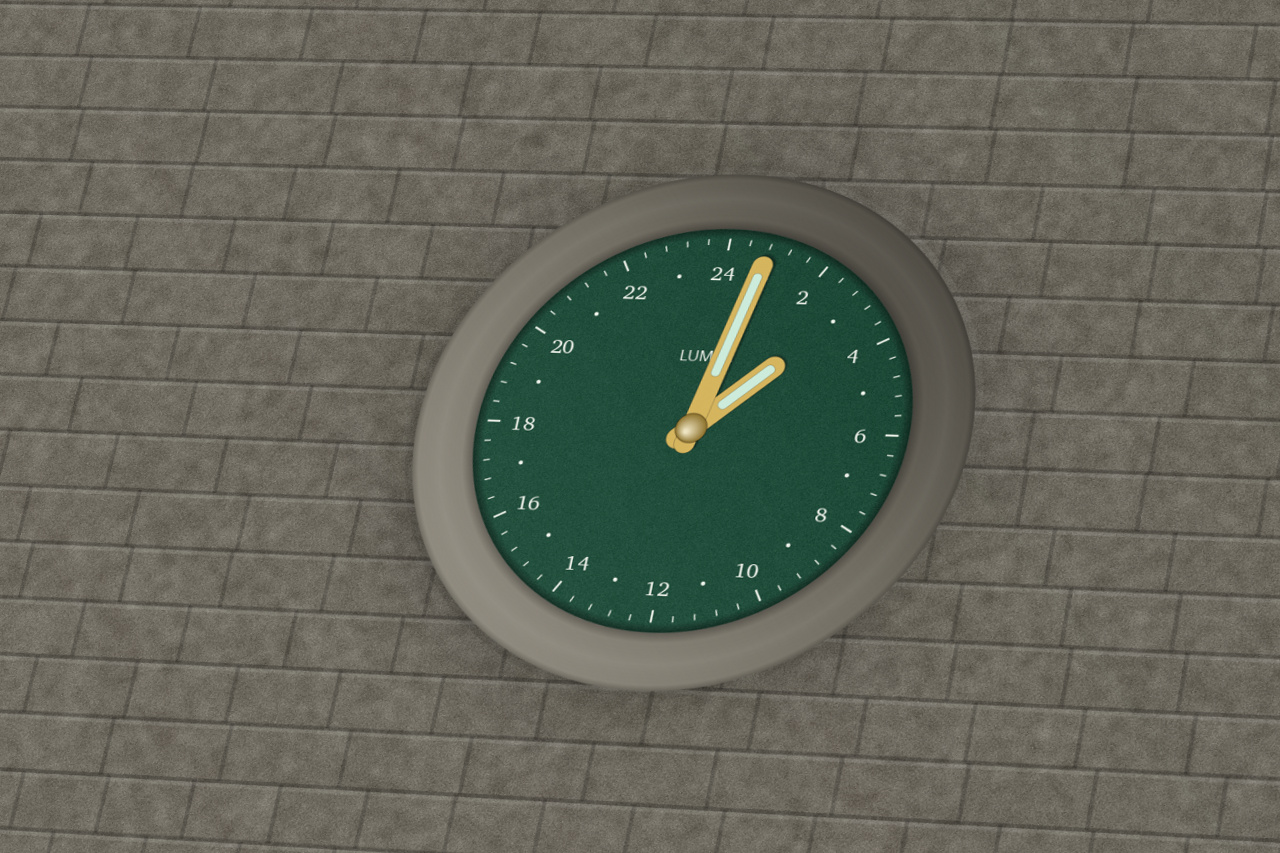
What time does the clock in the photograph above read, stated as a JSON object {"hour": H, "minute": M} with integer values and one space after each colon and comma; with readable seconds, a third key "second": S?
{"hour": 3, "minute": 2}
